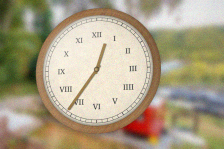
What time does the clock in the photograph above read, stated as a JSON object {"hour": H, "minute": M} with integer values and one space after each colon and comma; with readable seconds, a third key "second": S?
{"hour": 12, "minute": 36}
